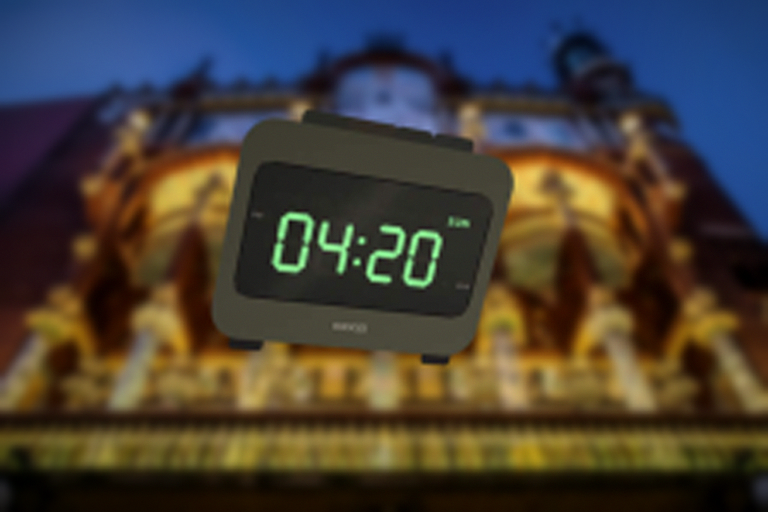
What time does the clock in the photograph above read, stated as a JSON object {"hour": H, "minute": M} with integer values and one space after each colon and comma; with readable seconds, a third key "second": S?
{"hour": 4, "minute": 20}
